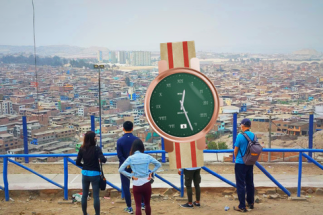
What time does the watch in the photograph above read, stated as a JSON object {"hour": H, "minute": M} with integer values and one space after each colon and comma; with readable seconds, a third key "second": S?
{"hour": 12, "minute": 27}
